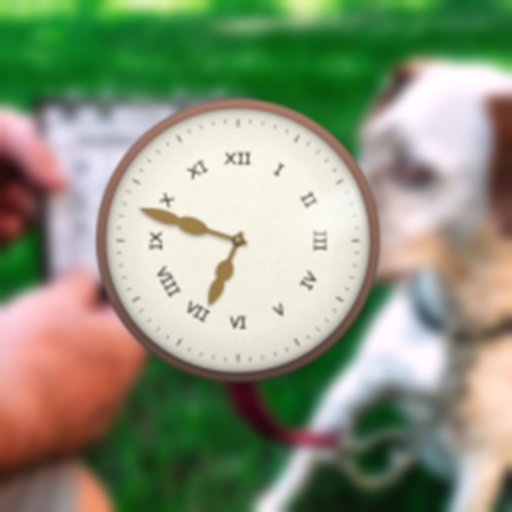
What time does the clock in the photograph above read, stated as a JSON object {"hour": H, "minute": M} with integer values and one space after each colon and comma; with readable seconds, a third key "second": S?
{"hour": 6, "minute": 48}
